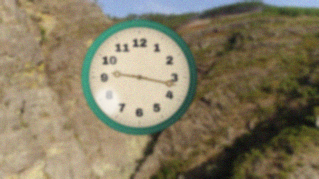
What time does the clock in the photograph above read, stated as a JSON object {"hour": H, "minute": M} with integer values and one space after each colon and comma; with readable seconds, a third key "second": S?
{"hour": 9, "minute": 17}
